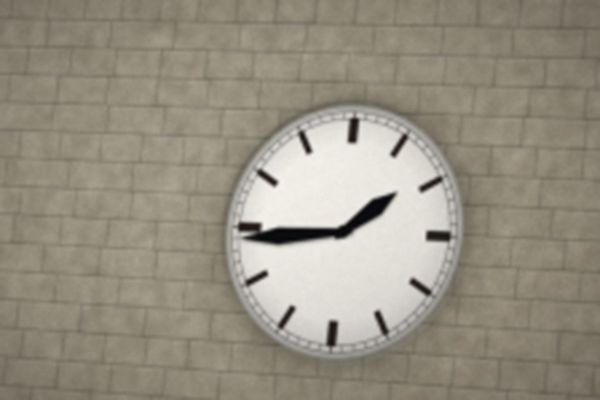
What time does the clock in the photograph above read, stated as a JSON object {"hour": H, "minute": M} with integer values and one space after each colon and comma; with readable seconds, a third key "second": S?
{"hour": 1, "minute": 44}
